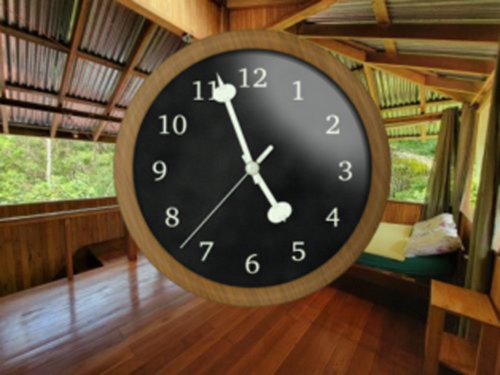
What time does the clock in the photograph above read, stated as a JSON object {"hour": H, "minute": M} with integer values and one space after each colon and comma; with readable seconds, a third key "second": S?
{"hour": 4, "minute": 56, "second": 37}
